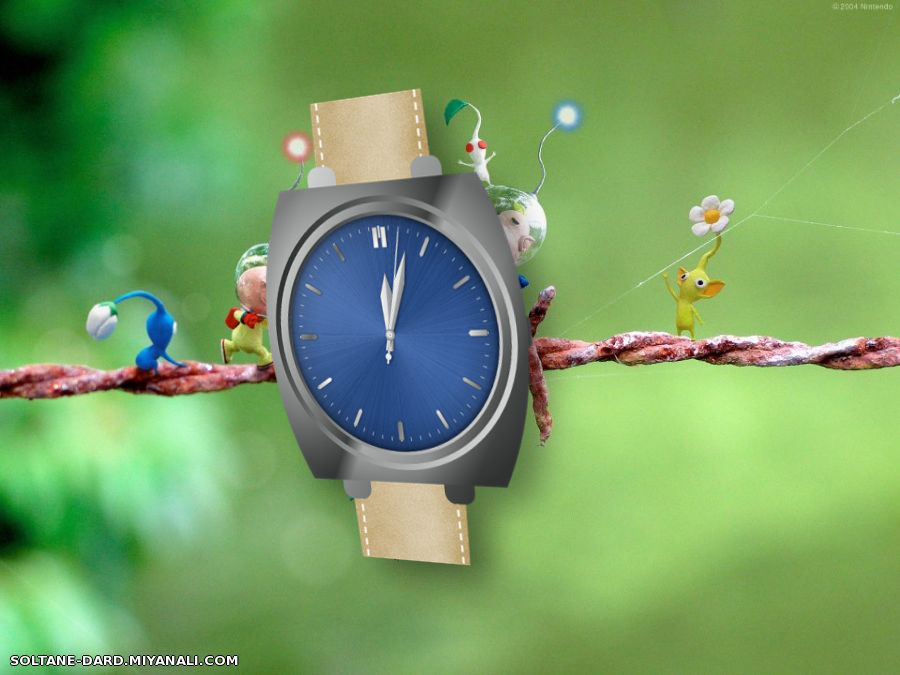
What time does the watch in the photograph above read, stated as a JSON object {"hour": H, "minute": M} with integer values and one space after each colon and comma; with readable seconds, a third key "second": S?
{"hour": 12, "minute": 3, "second": 2}
